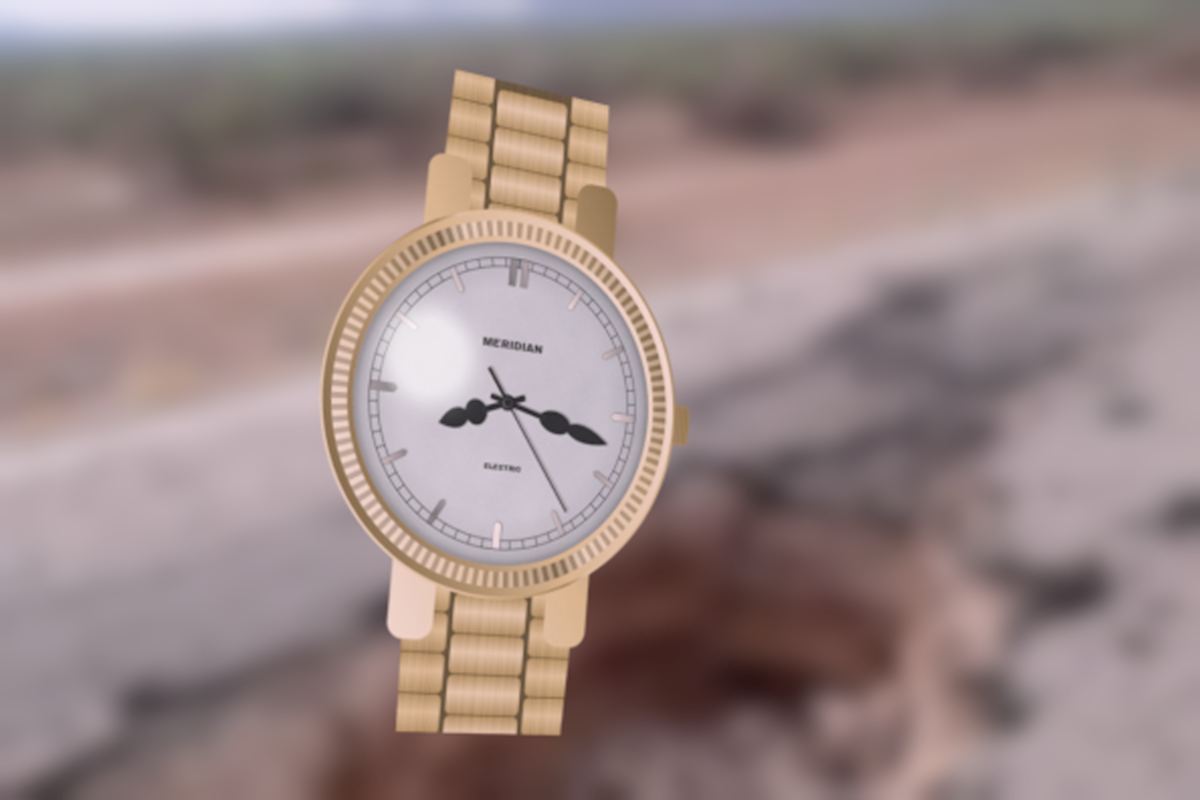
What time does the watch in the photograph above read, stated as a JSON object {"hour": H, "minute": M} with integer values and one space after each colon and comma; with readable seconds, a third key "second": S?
{"hour": 8, "minute": 17, "second": 24}
